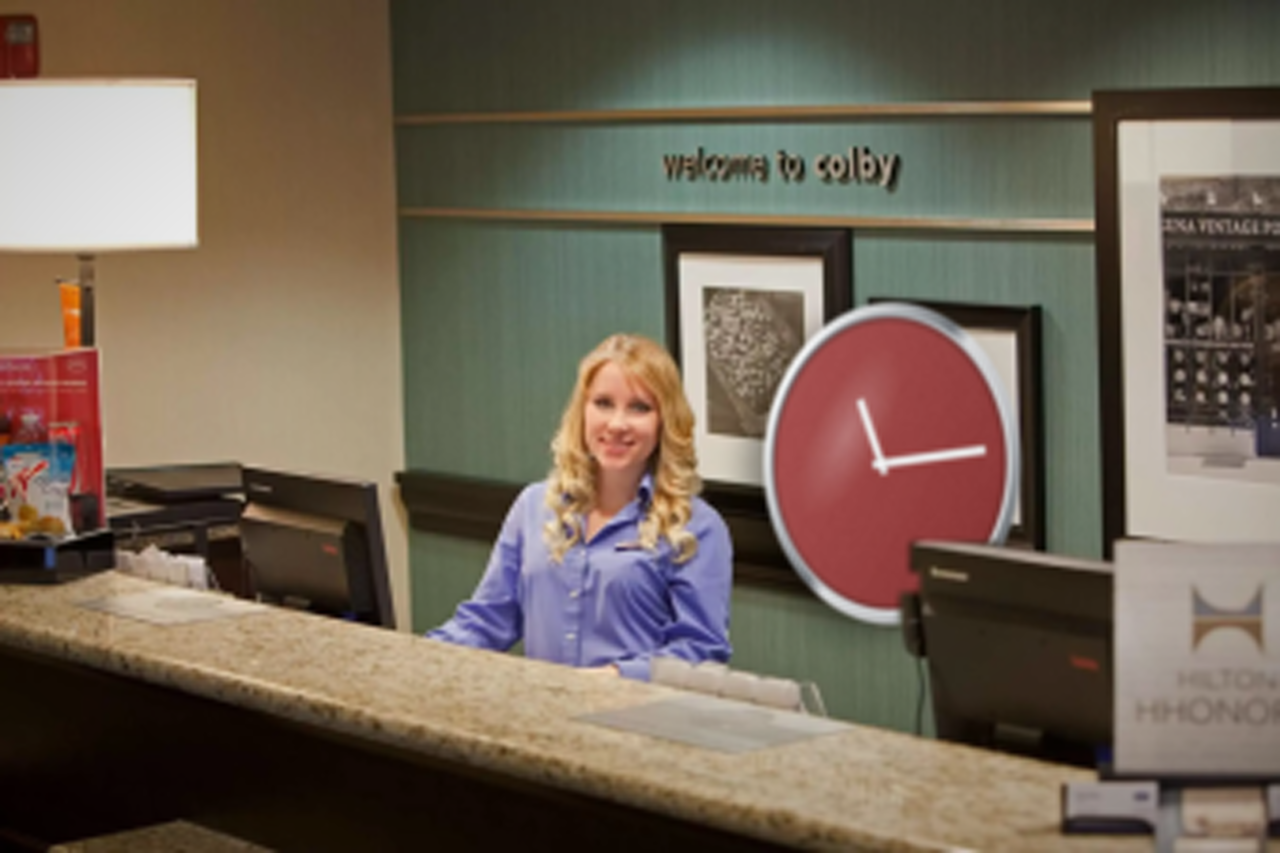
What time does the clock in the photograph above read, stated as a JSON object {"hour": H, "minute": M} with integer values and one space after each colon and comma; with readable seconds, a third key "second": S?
{"hour": 11, "minute": 14}
